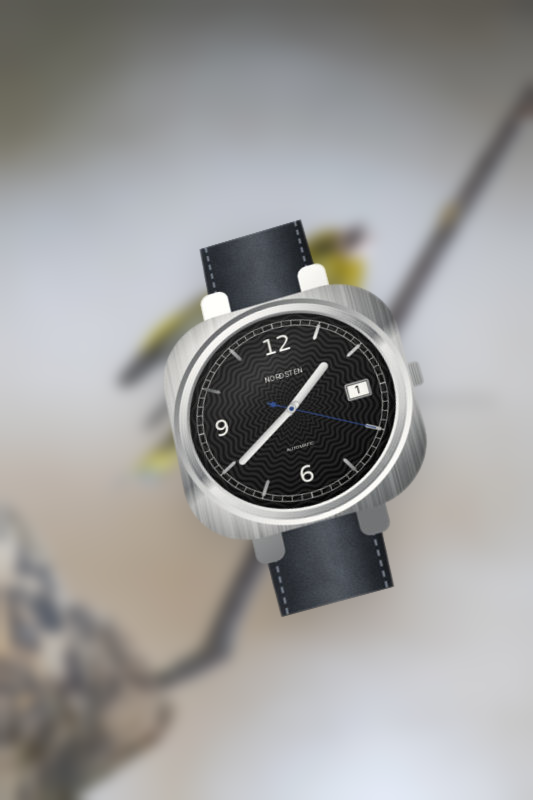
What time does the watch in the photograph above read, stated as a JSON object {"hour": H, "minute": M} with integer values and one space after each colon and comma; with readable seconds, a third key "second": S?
{"hour": 1, "minute": 39, "second": 20}
